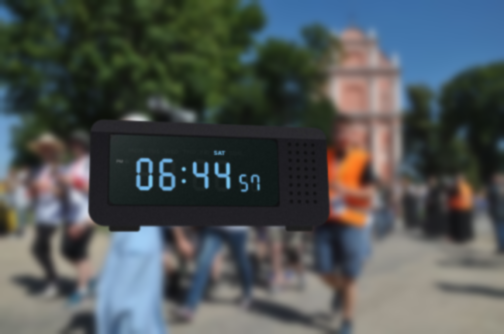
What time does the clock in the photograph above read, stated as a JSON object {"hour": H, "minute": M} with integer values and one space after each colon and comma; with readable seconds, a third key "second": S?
{"hour": 6, "minute": 44, "second": 57}
